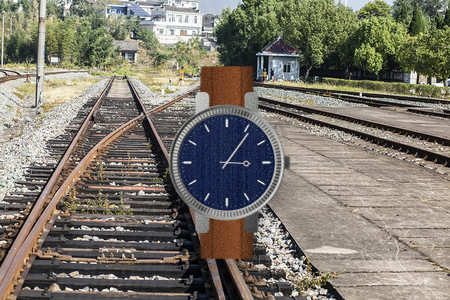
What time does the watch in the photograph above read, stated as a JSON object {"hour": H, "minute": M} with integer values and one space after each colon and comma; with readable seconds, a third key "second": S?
{"hour": 3, "minute": 6}
